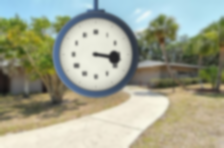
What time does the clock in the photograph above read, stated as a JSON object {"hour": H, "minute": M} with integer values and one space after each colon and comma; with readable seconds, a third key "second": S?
{"hour": 3, "minute": 17}
